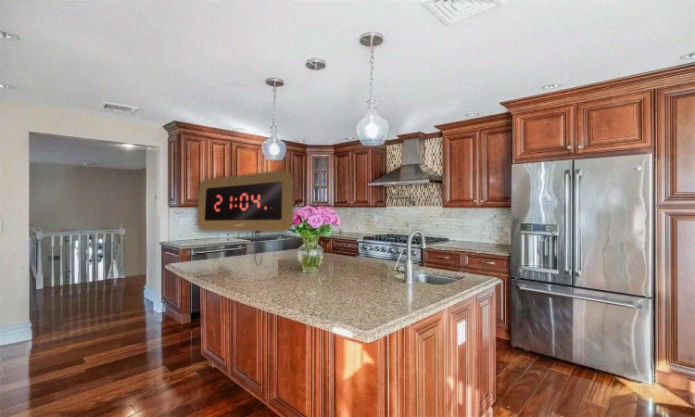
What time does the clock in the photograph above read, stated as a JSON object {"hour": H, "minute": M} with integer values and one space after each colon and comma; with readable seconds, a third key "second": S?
{"hour": 21, "minute": 4}
